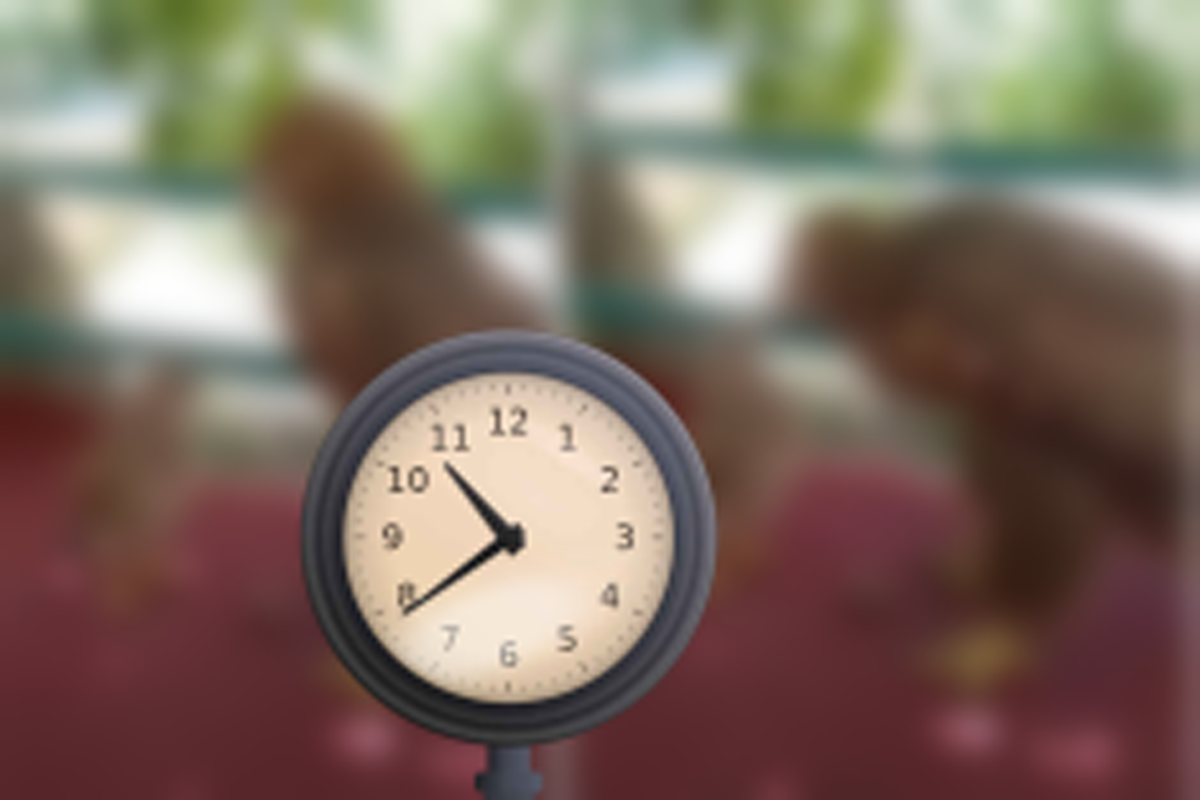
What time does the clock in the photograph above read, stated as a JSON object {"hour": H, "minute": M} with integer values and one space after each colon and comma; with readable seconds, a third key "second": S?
{"hour": 10, "minute": 39}
